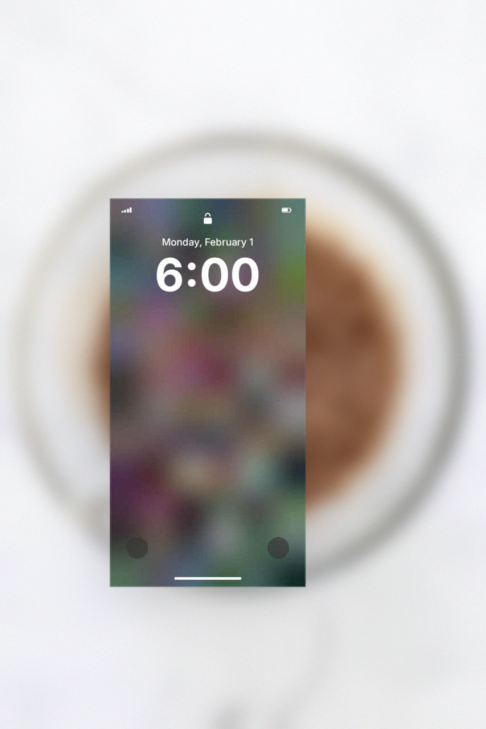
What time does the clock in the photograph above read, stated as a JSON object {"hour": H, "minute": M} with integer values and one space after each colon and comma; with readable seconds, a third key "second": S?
{"hour": 6, "minute": 0}
